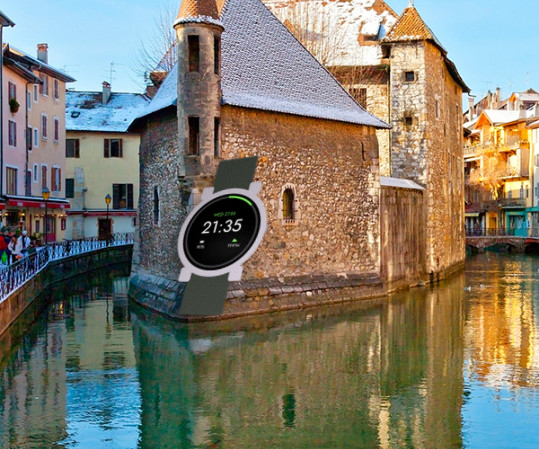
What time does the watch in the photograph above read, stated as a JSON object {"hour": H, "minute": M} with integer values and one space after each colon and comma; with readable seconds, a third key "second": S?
{"hour": 21, "minute": 35}
